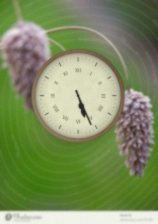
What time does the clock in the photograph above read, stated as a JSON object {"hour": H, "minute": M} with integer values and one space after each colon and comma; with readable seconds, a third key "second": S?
{"hour": 5, "minute": 26}
